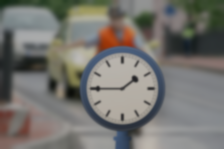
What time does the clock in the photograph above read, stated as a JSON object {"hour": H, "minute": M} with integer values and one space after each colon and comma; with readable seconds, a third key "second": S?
{"hour": 1, "minute": 45}
